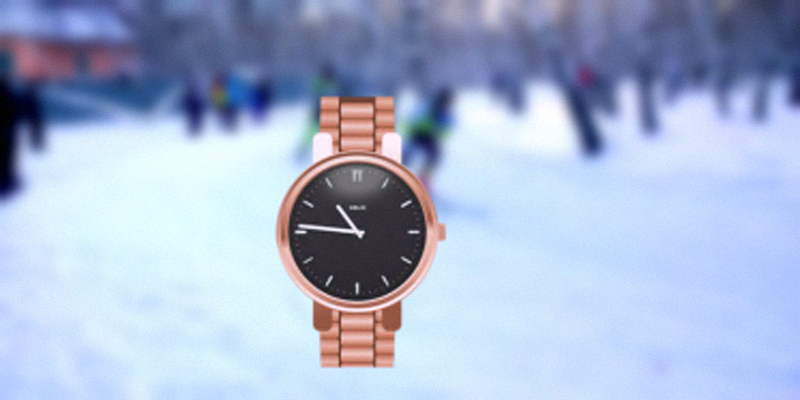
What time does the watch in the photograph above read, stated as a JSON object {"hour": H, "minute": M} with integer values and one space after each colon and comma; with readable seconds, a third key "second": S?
{"hour": 10, "minute": 46}
